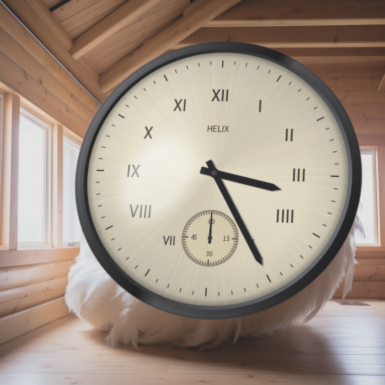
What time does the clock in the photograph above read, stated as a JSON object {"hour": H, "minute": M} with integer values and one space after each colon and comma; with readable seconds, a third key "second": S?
{"hour": 3, "minute": 25}
